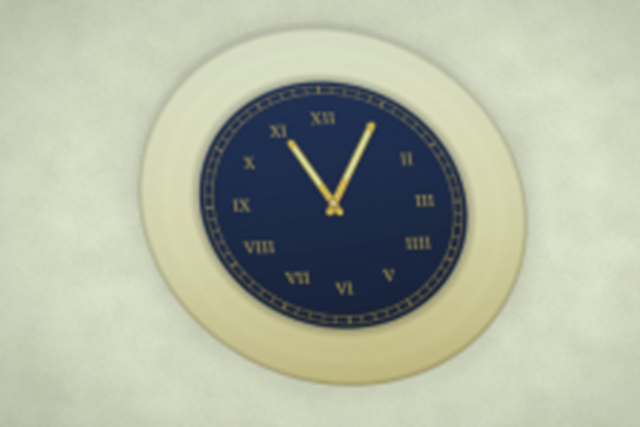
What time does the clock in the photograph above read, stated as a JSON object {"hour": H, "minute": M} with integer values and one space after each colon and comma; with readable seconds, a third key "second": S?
{"hour": 11, "minute": 5}
